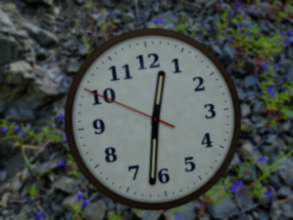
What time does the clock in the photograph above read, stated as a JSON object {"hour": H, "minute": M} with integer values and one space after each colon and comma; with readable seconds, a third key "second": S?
{"hour": 12, "minute": 31, "second": 50}
